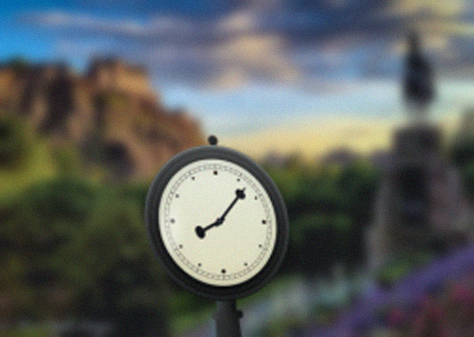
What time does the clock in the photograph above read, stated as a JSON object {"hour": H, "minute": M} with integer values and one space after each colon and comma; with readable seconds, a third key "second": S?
{"hour": 8, "minute": 7}
